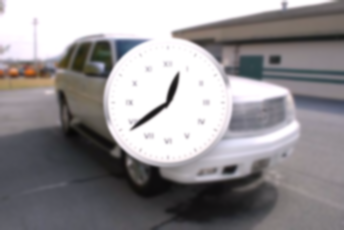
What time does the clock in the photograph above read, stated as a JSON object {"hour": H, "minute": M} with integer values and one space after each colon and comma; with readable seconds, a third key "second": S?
{"hour": 12, "minute": 39}
